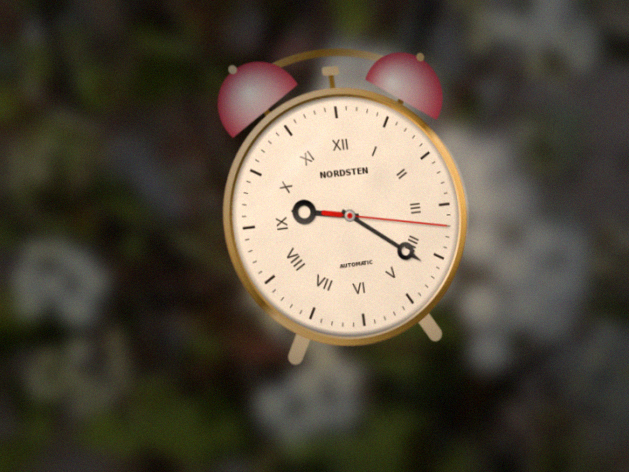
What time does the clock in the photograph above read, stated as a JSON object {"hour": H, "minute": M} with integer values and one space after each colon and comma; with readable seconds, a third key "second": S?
{"hour": 9, "minute": 21, "second": 17}
